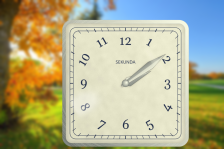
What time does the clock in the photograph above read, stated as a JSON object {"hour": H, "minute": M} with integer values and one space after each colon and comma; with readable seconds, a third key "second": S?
{"hour": 2, "minute": 9}
